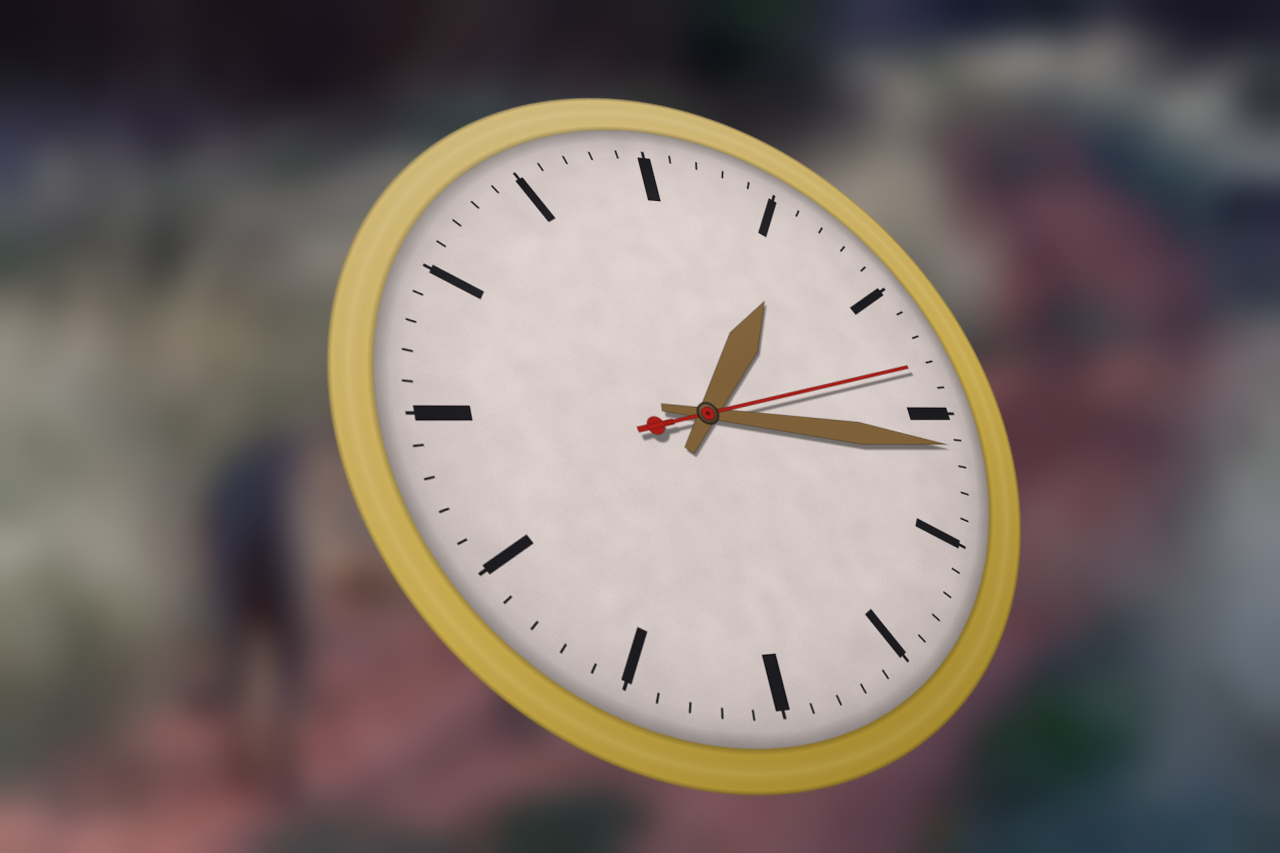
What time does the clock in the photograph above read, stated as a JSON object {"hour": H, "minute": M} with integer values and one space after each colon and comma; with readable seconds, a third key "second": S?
{"hour": 1, "minute": 16, "second": 13}
